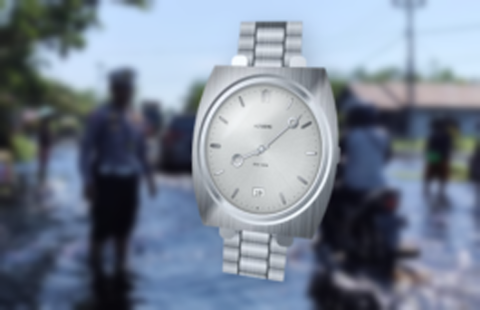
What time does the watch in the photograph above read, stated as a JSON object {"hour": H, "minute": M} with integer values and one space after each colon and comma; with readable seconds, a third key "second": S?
{"hour": 8, "minute": 8}
